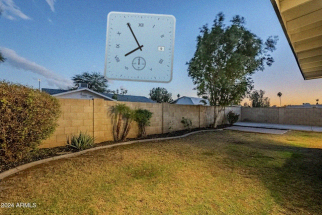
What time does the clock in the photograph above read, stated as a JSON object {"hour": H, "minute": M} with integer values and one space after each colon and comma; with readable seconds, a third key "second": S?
{"hour": 7, "minute": 55}
